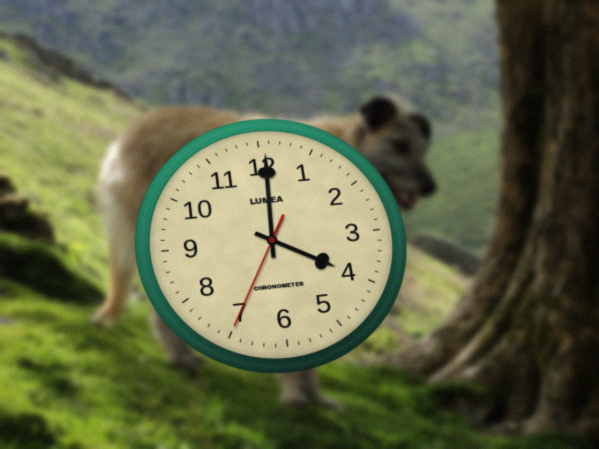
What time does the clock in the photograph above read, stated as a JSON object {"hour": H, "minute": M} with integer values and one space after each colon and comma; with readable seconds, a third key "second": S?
{"hour": 4, "minute": 0, "second": 35}
